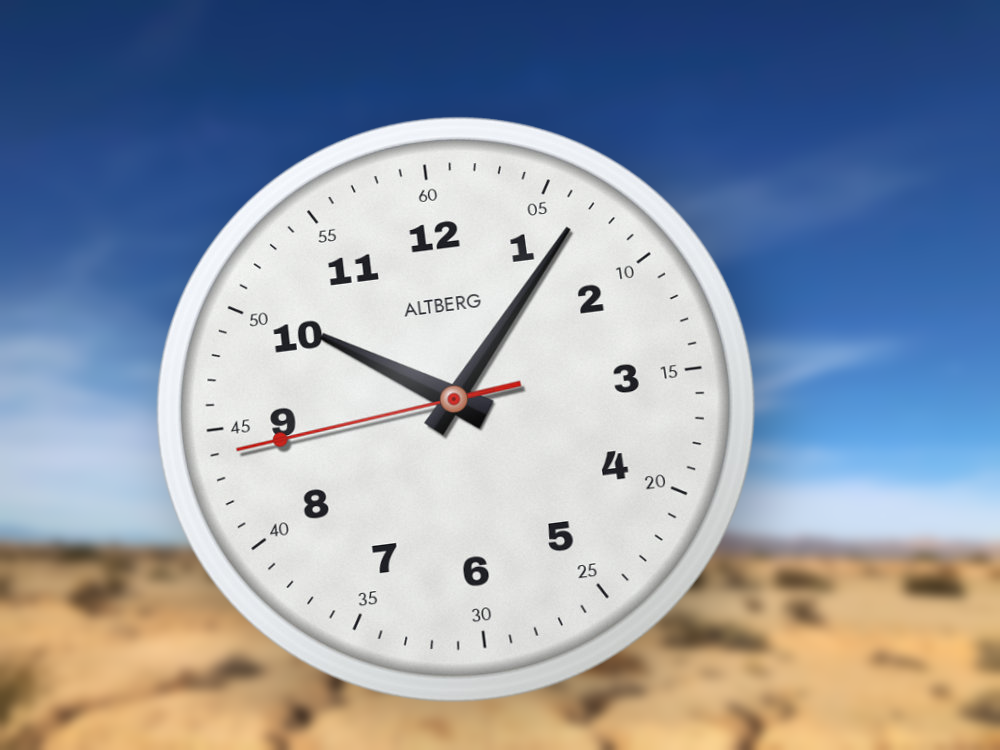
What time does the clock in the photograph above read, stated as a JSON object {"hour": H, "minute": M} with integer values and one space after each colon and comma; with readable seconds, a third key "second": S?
{"hour": 10, "minute": 6, "second": 44}
